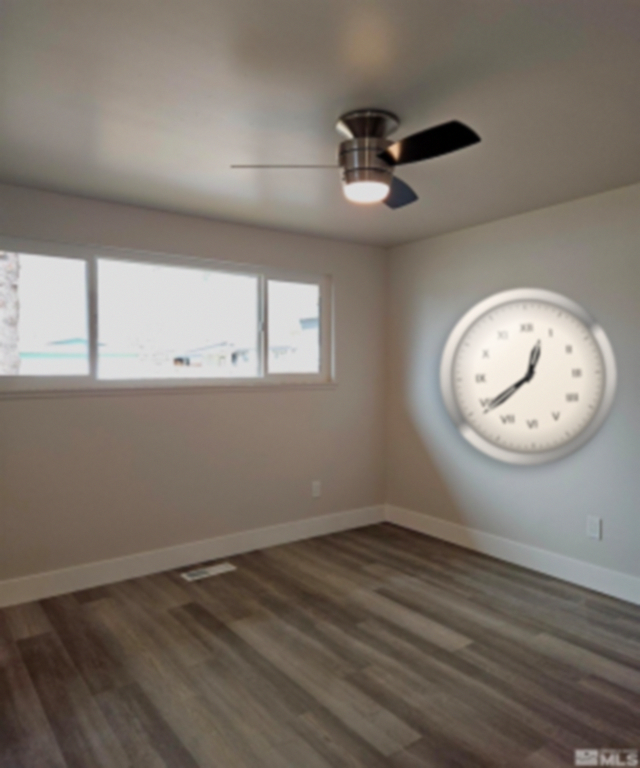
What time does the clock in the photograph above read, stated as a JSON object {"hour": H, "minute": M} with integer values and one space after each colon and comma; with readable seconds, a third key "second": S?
{"hour": 12, "minute": 39}
